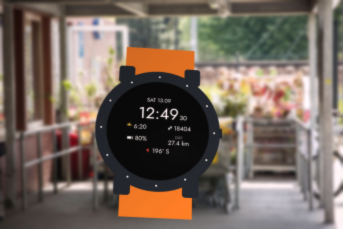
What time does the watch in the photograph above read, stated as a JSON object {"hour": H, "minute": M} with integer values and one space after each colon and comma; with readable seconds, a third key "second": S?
{"hour": 12, "minute": 49}
